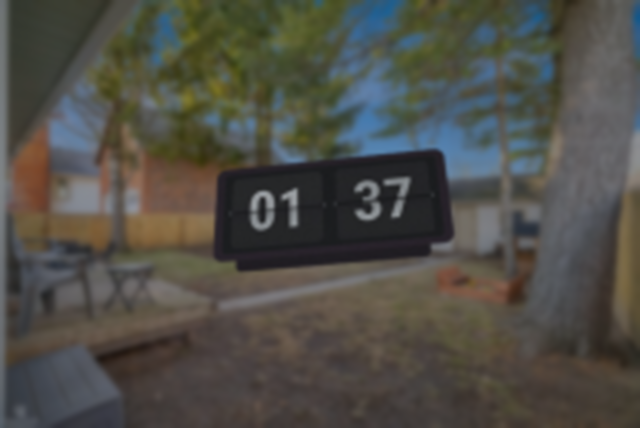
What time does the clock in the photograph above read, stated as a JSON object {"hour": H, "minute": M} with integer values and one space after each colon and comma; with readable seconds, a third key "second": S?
{"hour": 1, "minute": 37}
